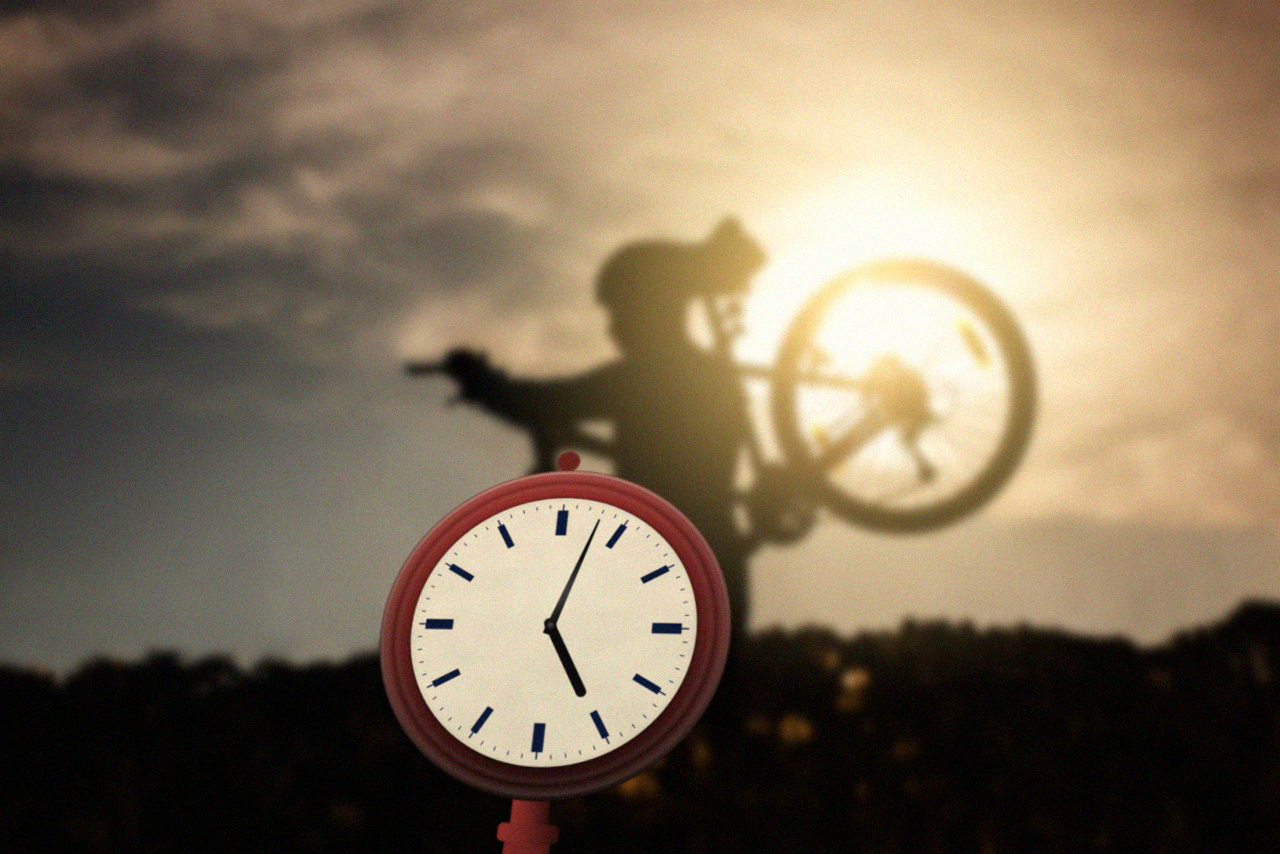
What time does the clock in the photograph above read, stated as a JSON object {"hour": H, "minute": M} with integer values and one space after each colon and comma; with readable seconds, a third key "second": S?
{"hour": 5, "minute": 3}
